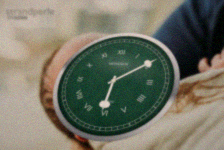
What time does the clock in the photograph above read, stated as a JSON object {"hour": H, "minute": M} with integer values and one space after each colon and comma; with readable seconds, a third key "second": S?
{"hour": 6, "minute": 9}
